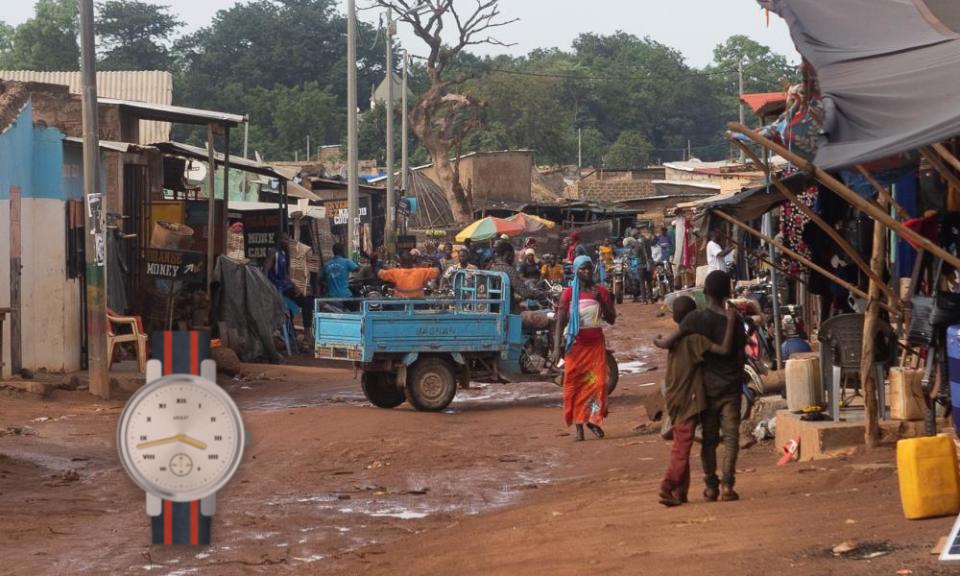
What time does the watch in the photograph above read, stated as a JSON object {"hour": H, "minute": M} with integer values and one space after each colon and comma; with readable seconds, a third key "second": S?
{"hour": 3, "minute": 43}
